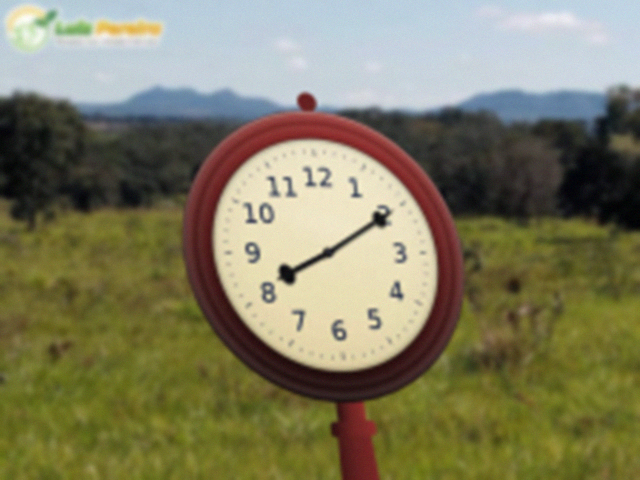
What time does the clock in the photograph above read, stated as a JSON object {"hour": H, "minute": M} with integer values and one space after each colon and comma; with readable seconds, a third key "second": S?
{"hour": 8, "minute": 10}
